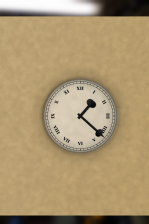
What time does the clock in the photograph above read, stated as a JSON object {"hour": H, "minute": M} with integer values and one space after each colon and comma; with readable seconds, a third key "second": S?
{"hour": 1, "minute": 22}
